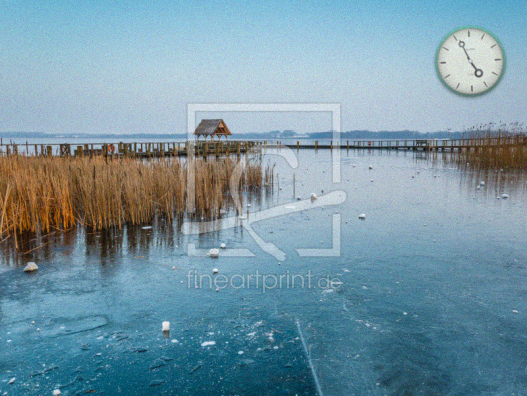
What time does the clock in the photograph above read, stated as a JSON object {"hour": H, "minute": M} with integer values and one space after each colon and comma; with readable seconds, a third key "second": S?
{"hour": 4, "minute": 56}
